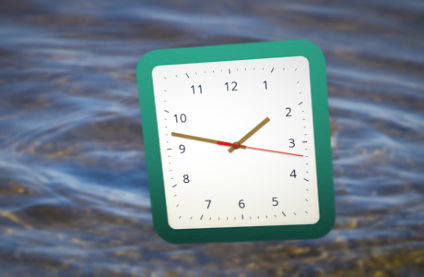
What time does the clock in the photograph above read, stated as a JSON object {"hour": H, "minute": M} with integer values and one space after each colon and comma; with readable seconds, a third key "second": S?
{"hour": 1, "minute": 47, "second": 17}
